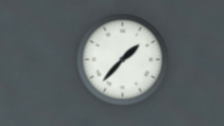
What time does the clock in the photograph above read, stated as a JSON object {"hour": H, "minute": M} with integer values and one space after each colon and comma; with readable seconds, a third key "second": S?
{"hour": 1, "minute": 37}
